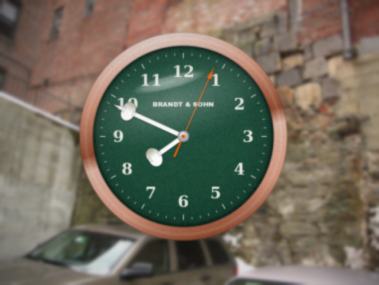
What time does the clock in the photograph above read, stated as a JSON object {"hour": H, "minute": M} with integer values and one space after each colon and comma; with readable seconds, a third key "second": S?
{"hour": 7, "minute": 49, "second": 4}
